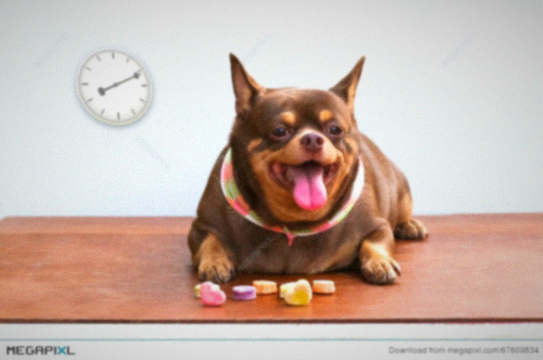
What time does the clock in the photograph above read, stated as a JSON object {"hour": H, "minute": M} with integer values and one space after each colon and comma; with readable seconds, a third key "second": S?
{"hour": 8, "minute": 11}
